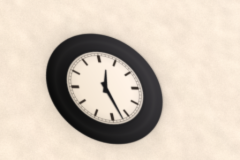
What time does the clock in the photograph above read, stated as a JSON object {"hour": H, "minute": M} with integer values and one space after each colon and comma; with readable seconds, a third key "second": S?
{"hour": 12, "minute": 27}
